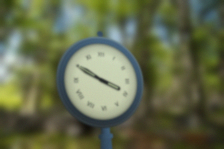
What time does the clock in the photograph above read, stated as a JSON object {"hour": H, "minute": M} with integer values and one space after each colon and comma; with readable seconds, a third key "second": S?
{"hour": 3, "minute": 50}
